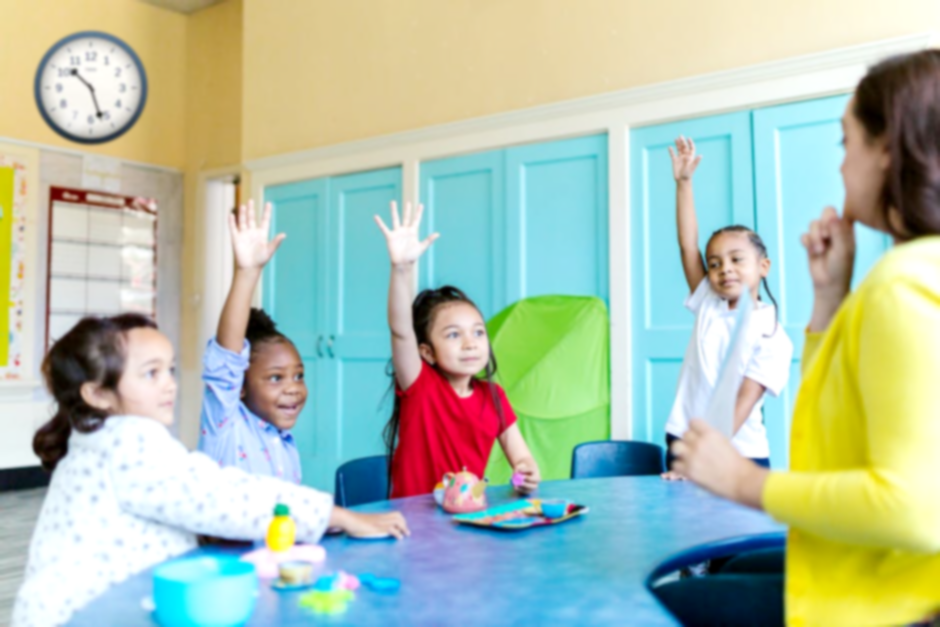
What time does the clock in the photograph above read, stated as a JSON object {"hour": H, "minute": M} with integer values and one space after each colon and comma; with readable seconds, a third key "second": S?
{"hour": 10, "minute": 27}
